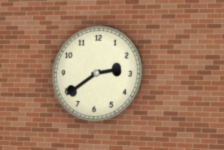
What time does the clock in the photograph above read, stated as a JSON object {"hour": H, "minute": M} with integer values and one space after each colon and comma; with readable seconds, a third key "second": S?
{"hour": 2, "minute": 39}
